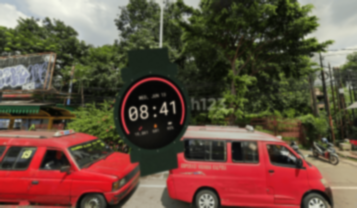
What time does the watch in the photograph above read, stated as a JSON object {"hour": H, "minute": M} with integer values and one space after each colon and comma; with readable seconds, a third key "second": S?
{"hour": 8, "minute": 41}
